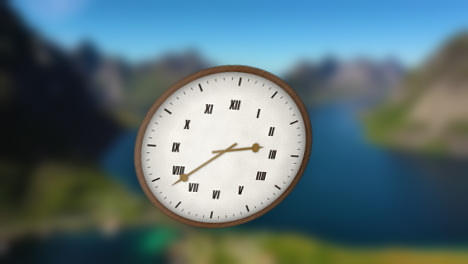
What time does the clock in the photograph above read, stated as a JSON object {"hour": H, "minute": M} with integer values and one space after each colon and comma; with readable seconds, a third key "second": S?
{"hour": 2, "minute": 38}
